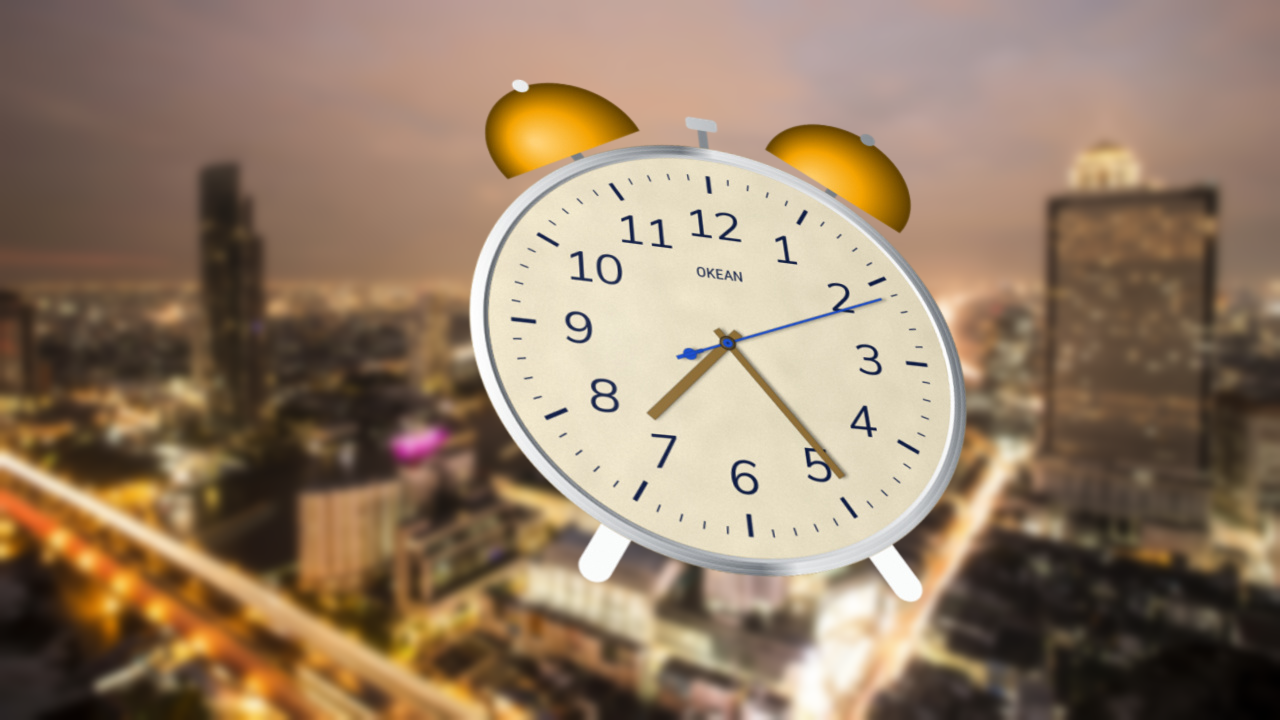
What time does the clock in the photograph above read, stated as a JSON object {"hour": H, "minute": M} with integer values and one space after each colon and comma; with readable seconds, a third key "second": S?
{"hour": 7, "minute": 24, "second": 11}
